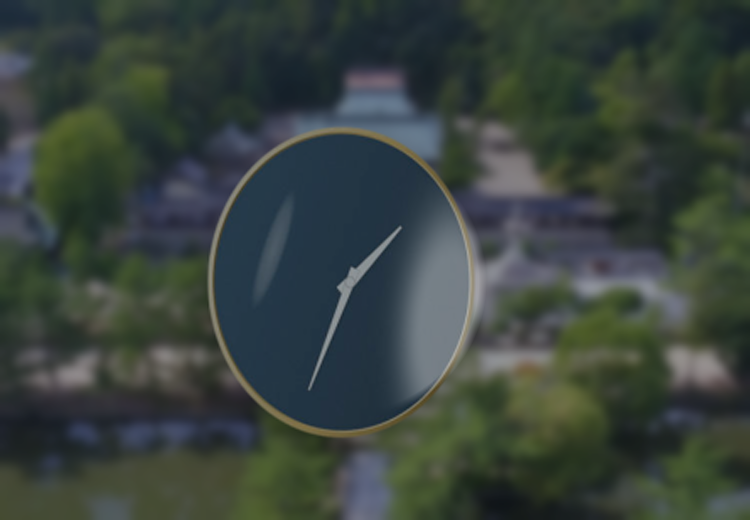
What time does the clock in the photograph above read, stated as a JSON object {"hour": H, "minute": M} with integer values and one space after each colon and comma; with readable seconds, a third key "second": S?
{"hour": 1, "minute": 34}
